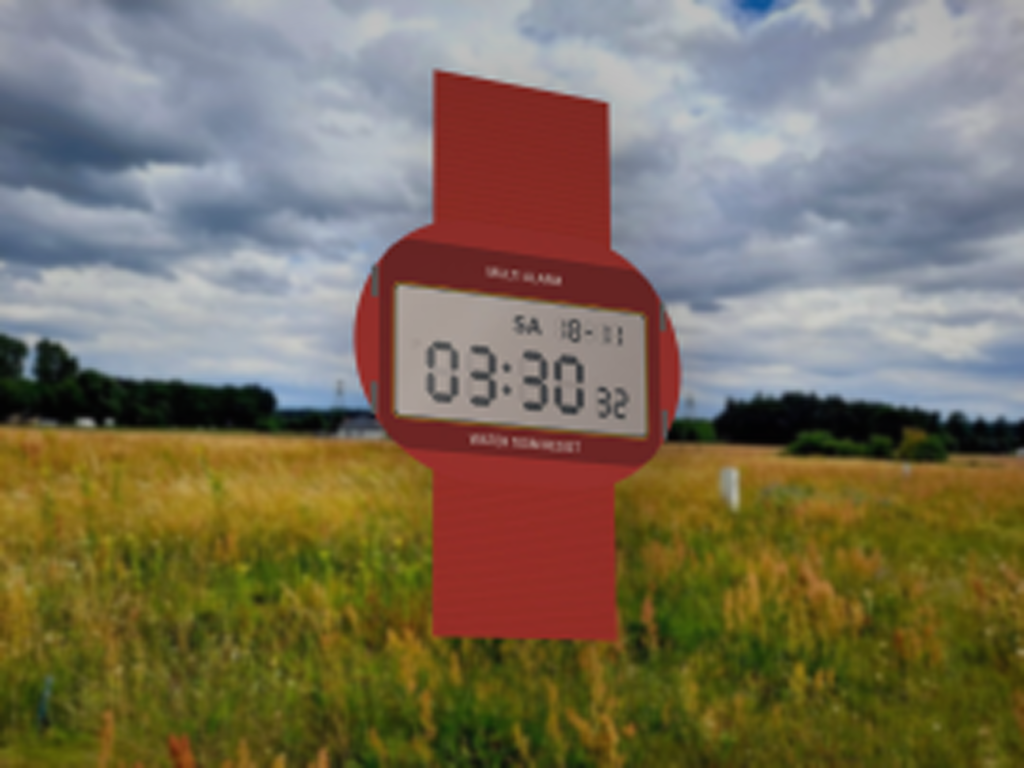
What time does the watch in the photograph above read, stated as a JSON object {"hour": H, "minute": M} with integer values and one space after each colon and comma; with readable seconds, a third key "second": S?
{"hour": 3, "minute": 30, "second": 32}
